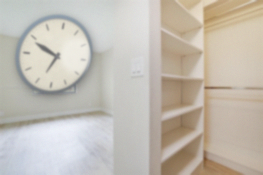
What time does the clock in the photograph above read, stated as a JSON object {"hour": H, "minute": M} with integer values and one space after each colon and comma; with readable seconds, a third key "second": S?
{"hour": 6, "minute": 49}
